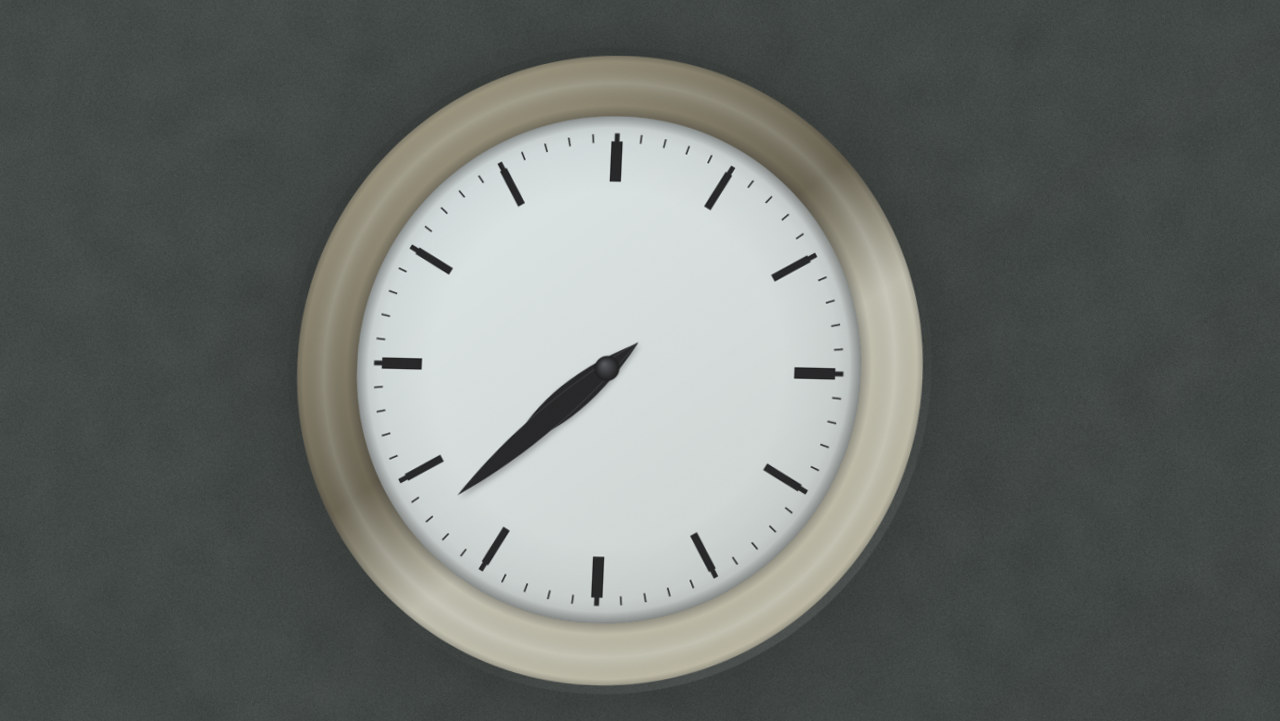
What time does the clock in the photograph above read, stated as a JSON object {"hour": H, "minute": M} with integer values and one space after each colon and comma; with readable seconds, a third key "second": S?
{"hour": 7, "minute": 38}
